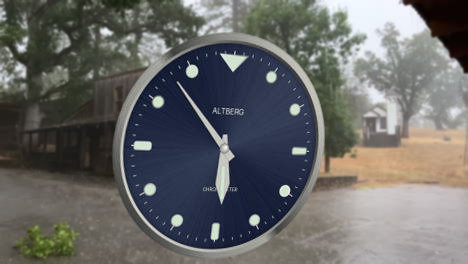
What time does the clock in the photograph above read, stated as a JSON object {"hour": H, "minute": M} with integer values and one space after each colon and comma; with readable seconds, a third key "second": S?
{"hour": 5, "minute": 53}
